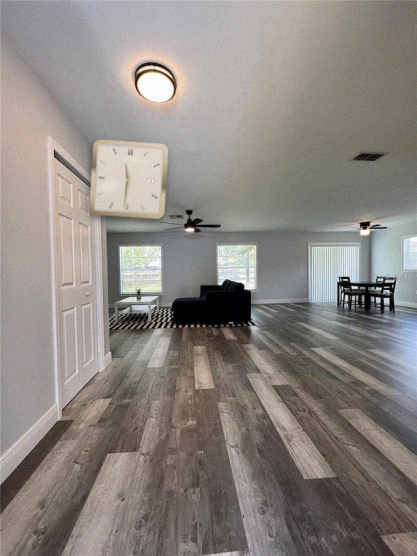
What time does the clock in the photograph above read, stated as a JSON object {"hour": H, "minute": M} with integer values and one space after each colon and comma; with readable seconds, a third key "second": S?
{"hour": 11, "minute": 31}
